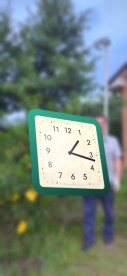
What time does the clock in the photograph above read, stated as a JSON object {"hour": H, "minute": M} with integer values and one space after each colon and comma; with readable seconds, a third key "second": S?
{"hour": 1, "minute": 17}
